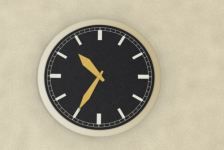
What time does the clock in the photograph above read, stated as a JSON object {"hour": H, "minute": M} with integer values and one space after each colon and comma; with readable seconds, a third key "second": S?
{"hour": 10, "minute": 35}
